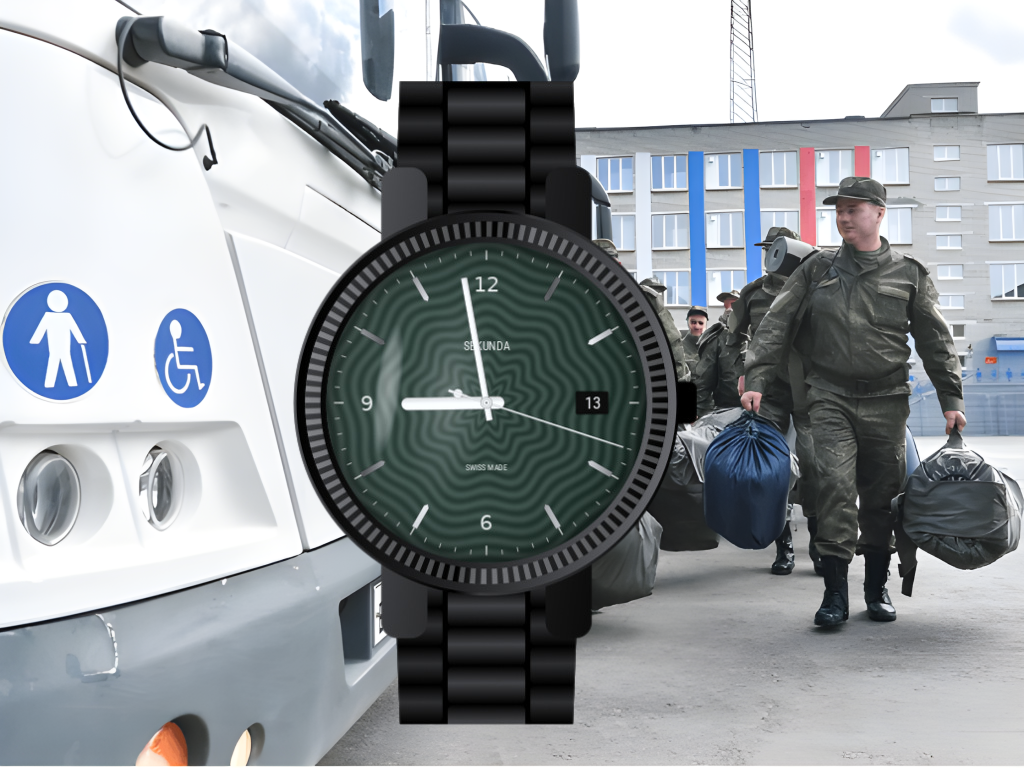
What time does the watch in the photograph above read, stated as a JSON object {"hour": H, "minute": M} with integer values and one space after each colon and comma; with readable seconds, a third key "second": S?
{"hour": 8, "minute": 58, "second": 18}
